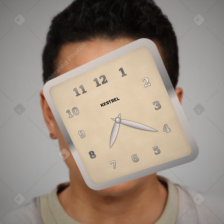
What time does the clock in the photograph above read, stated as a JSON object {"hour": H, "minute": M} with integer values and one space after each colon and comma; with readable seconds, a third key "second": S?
{"hour": 7, "minute": 21}
